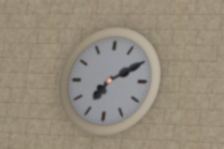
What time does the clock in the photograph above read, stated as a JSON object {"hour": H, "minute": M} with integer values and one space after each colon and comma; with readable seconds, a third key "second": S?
{"hour": 7, "minute": 10}
